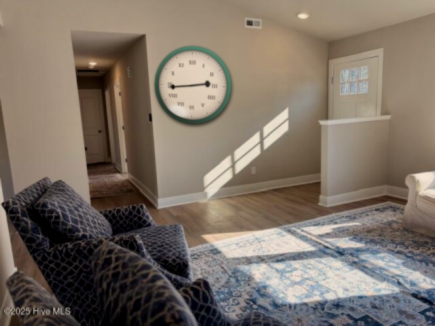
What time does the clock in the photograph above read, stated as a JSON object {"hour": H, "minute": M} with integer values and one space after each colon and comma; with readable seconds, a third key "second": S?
{"hour": 2, "minute": 44}
